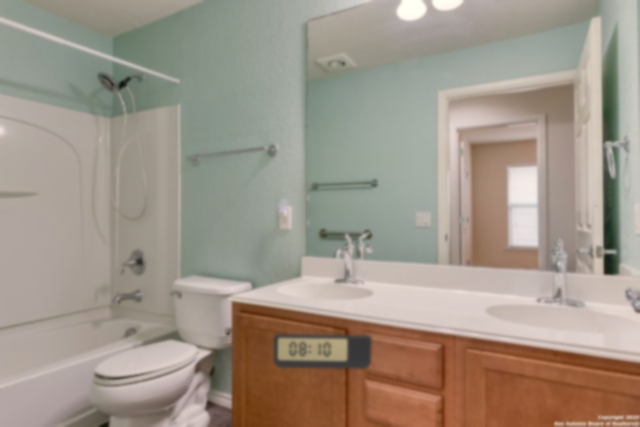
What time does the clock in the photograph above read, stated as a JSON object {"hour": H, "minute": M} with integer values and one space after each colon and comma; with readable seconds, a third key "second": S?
{"hour": 8, "minute": 10}
